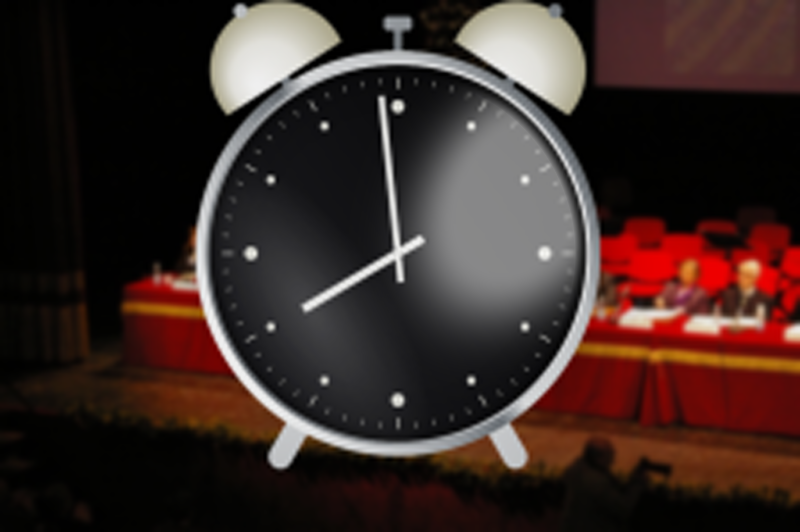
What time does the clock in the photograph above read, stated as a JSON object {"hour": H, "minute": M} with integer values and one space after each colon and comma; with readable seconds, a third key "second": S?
{"hour": 7, "minute": 59}
